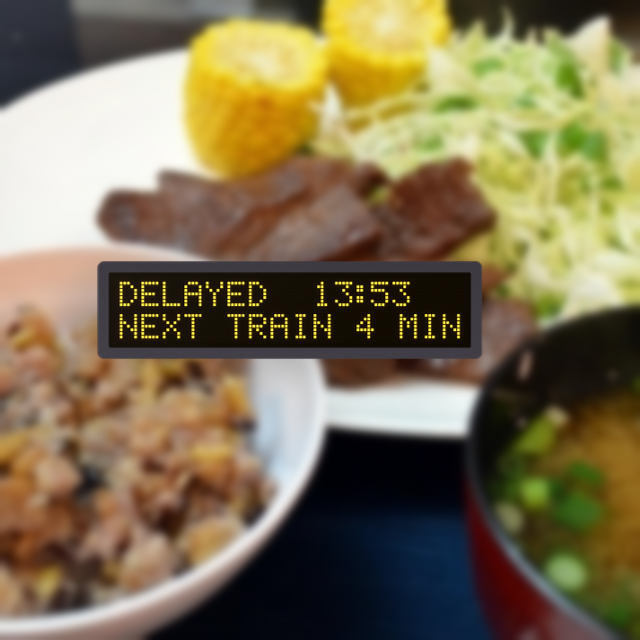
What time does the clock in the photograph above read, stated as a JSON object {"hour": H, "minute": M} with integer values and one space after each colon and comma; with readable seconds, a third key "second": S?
{"hour": 13, "minute": 53}
